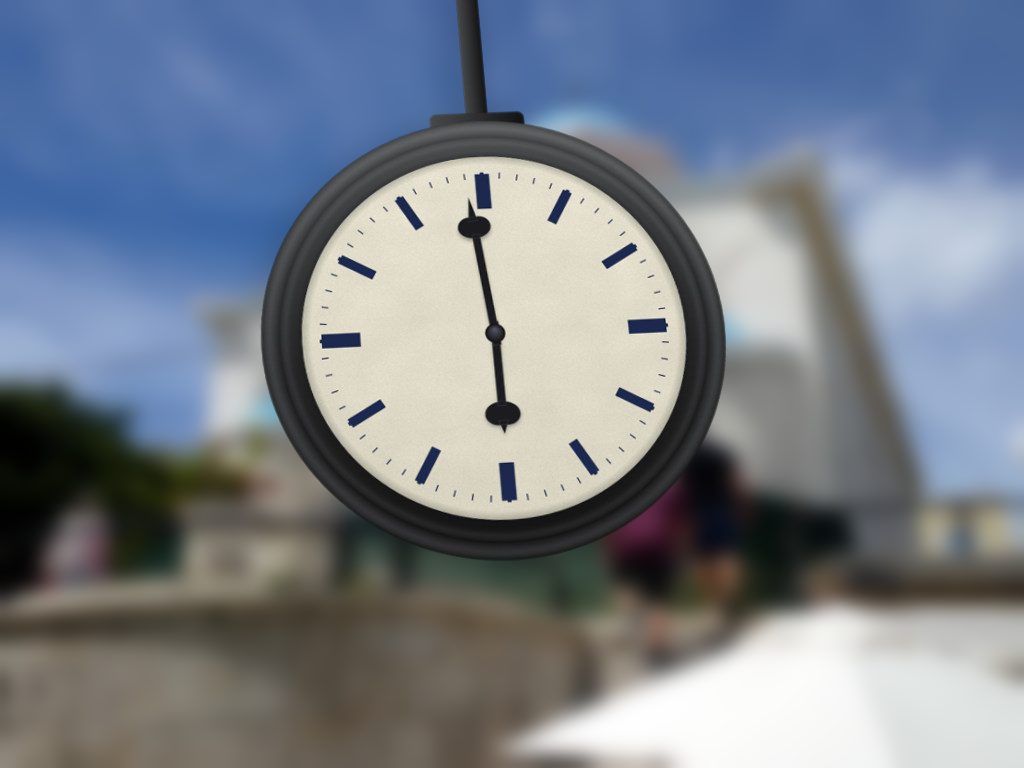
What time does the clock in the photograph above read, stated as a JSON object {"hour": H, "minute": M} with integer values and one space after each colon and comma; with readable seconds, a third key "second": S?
{"hour": 5, "minute": 59}
